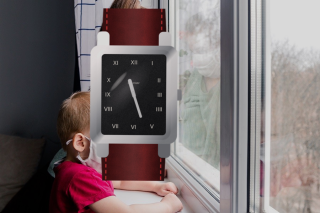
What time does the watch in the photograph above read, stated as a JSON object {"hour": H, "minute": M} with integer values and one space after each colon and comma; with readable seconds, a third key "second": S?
{"hour": 11, "minute": 27}
